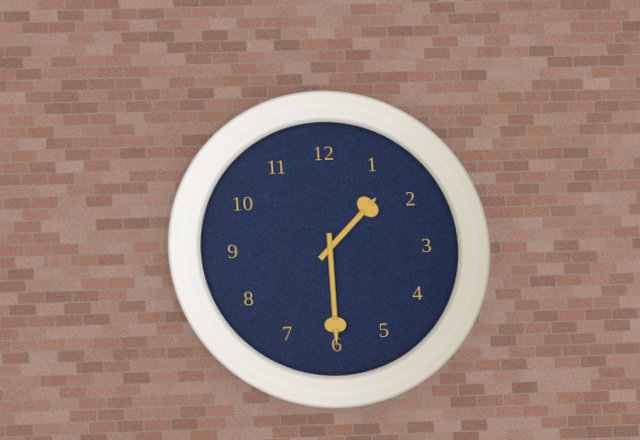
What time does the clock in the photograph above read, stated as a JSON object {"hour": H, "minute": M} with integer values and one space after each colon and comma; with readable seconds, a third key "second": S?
{"hour": 1, "minute": 30}
